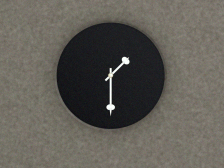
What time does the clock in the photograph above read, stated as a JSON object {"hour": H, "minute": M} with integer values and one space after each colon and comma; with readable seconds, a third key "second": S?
{"hour": 1, "minute": 30}
